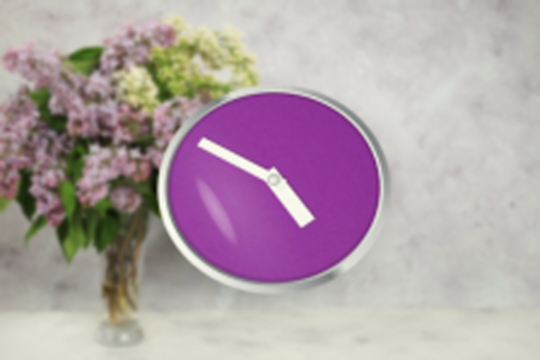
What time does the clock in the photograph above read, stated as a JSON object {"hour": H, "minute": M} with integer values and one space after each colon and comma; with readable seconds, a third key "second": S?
{"hour": 4, "minute": 50}
